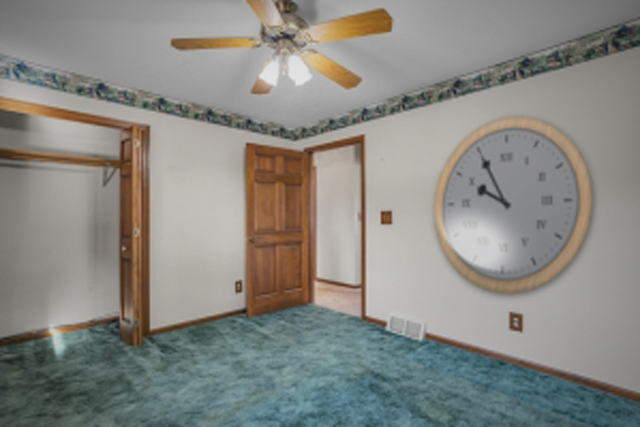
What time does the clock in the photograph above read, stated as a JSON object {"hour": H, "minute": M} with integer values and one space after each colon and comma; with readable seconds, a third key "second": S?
{"hour": 9, "minute": 55}
